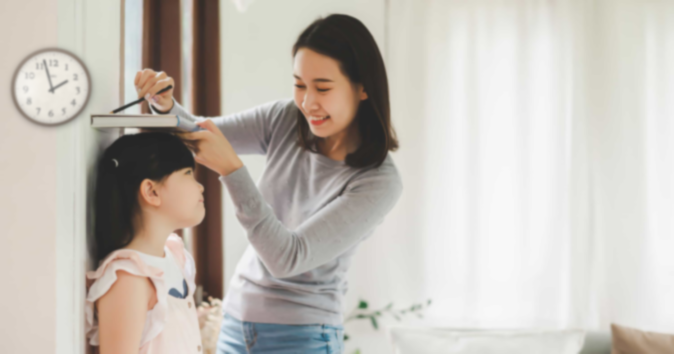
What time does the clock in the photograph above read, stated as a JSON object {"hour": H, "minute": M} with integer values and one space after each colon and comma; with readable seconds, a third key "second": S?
{"hour": 1, "minute": 57}
